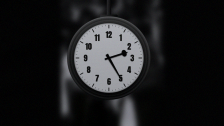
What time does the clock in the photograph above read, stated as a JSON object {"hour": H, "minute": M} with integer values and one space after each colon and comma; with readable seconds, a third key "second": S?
{"hour": 2, "minute": 25}
